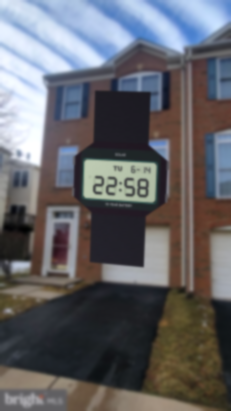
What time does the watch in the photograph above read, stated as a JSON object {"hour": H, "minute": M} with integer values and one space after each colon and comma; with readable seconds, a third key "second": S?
{"hour": 22, "minute": 58}
